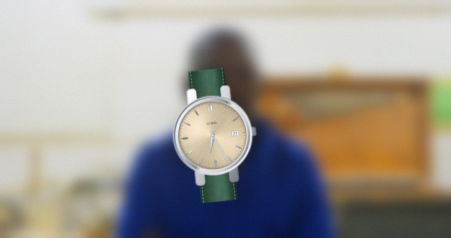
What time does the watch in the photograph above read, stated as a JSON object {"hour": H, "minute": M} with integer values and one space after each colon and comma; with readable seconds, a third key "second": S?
{"hour": 6, "minute": 26}
